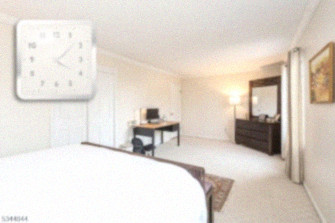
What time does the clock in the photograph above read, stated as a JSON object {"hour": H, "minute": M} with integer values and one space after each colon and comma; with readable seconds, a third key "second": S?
{"hour": 4, "minute": 8}
